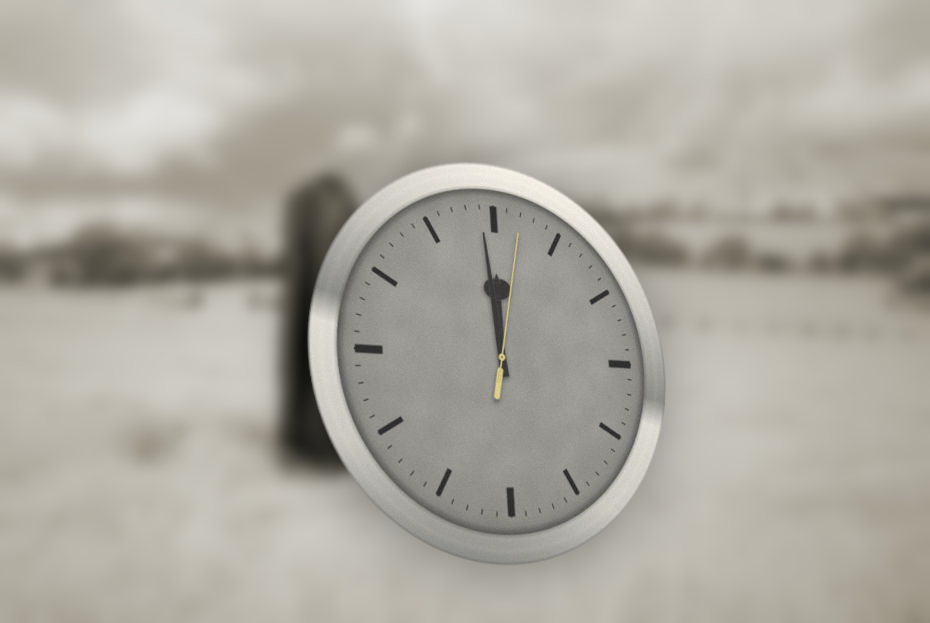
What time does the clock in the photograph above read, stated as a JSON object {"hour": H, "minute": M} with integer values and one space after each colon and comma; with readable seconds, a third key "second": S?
{"hour": 11, "minute": 59, "second": 2}
